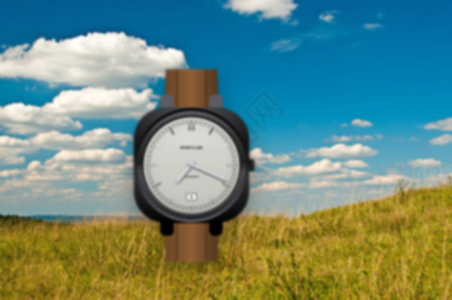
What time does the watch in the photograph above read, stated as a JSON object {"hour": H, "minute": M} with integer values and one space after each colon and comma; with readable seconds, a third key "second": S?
{"hour": 7, "minute": 19}
